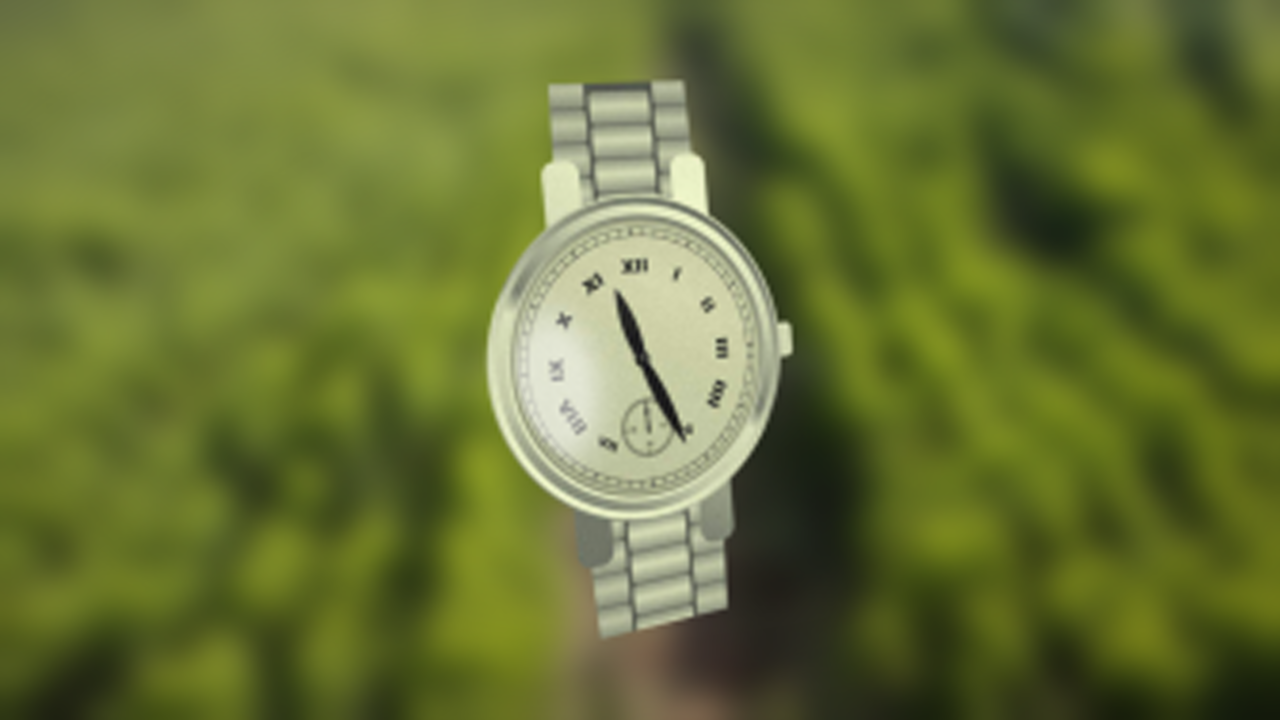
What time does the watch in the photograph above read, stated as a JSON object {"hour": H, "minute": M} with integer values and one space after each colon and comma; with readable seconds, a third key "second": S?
{"hour": 11, "minute": 26}
